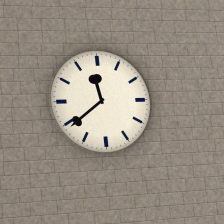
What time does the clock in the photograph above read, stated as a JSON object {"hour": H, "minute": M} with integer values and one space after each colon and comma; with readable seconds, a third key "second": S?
{"hour": 11, "minute": 39}
